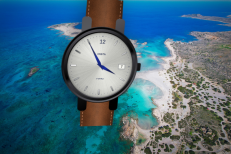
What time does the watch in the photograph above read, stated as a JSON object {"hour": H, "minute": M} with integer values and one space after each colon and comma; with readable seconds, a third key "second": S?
{"hour": 3, "minute": 55}
